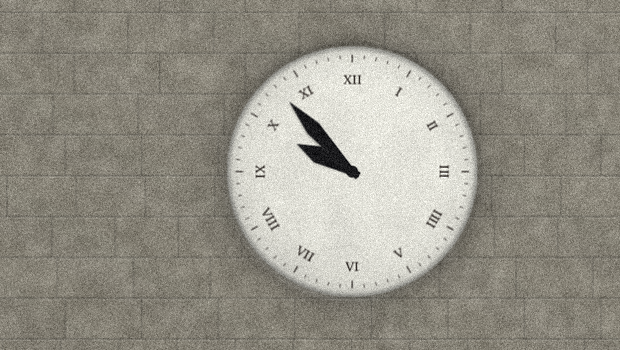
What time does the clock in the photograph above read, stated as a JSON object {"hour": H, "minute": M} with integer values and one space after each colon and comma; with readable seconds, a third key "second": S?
{"hour": 9, "minute": 53}
